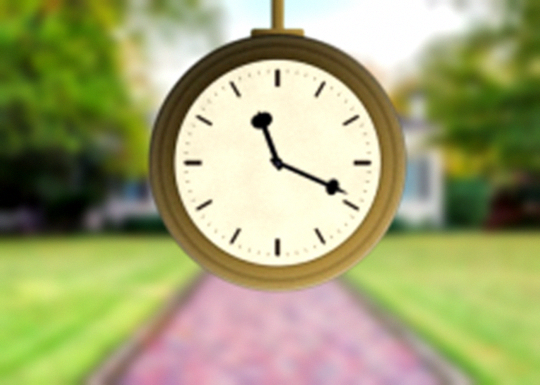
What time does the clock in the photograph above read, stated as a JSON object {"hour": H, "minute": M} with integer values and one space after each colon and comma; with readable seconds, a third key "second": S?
{"hour": 11, "minute": 19}
